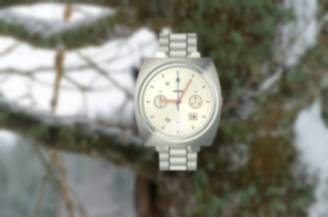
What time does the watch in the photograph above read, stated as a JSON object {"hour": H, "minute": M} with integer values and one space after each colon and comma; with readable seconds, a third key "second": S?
{"hour": 9, "minute": 5}
